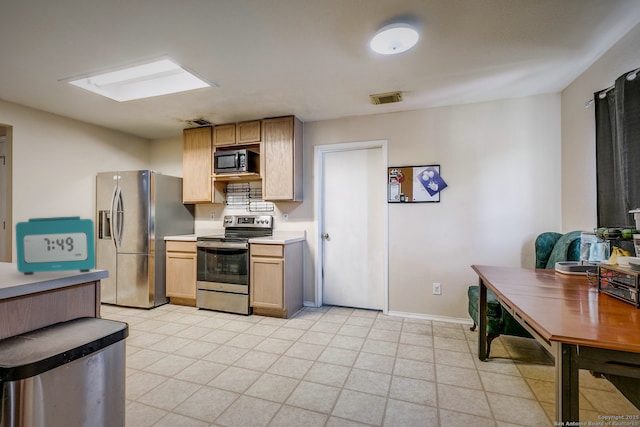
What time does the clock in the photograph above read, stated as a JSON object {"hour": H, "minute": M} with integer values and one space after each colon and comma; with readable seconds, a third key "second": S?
{"hour": 7, "minute": 49}
